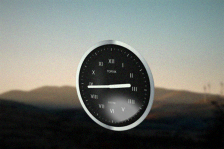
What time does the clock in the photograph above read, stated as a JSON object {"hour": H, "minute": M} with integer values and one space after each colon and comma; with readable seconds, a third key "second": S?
{"hour": 2, "minute": 44}
